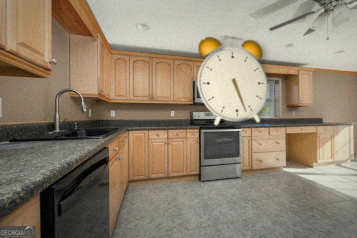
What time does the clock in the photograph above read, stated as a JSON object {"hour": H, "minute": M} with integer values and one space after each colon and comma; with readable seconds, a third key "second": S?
{"hour": 5, "minute": 27}
